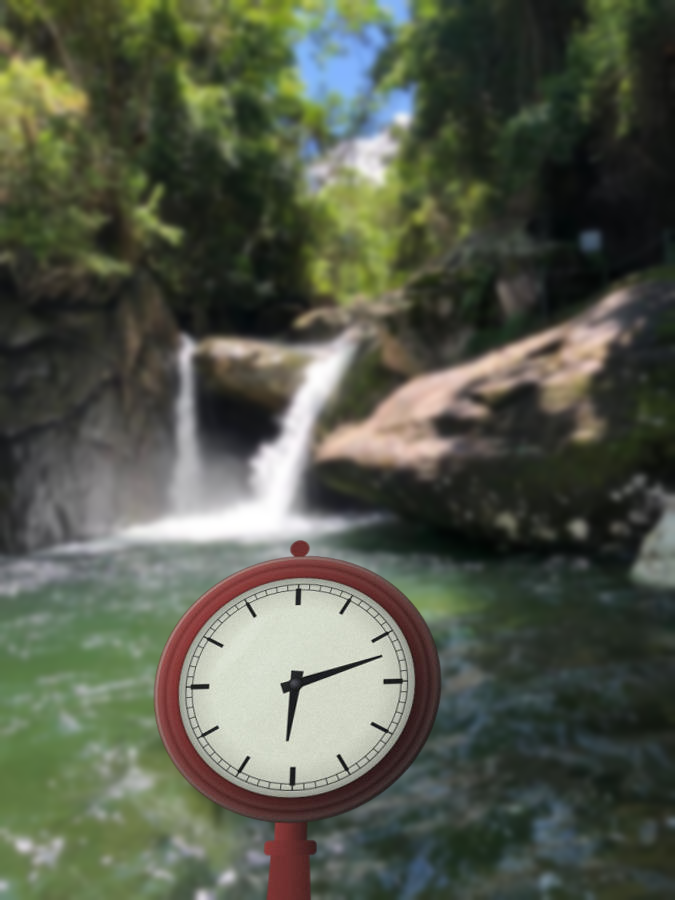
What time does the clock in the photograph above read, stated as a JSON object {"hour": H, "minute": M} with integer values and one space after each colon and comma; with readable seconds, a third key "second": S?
{"hour": 6, "minute": 12}
